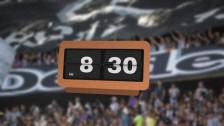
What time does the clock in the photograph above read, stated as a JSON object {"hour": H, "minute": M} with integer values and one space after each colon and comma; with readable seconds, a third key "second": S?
{"hour": 8, "minute": 30}
